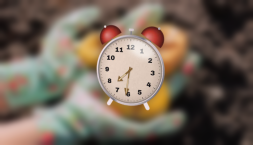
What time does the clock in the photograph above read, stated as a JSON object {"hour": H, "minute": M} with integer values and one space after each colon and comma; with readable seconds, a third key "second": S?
{"hour": 7, "minute": 31}
